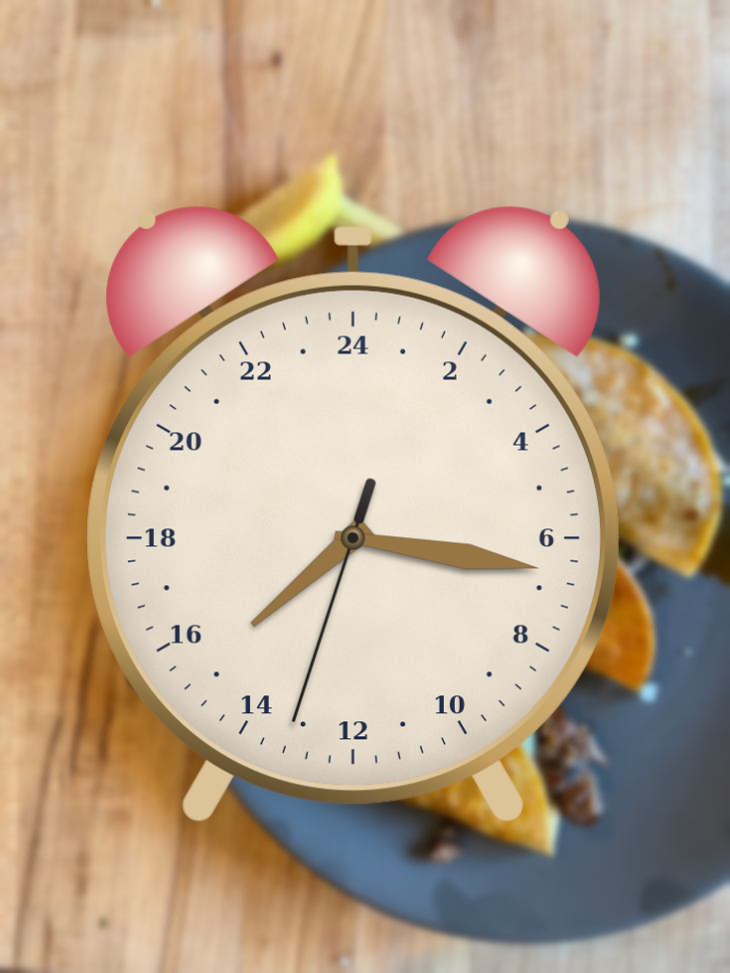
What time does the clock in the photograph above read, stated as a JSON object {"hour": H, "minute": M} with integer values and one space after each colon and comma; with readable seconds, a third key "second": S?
{"hour": 15, "minute": 16, "second": 33}
